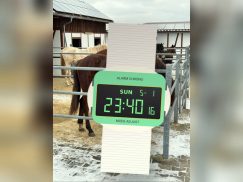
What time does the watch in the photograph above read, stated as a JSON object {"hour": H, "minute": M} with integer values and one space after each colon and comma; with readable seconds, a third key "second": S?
{"hour": 23, "minute": 40, "second": 16}
